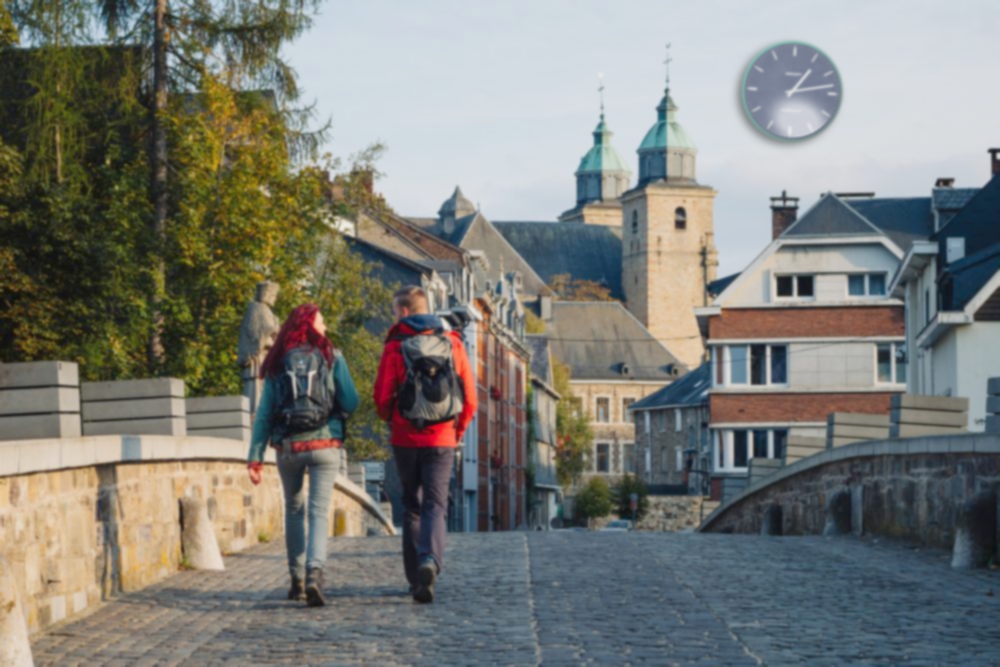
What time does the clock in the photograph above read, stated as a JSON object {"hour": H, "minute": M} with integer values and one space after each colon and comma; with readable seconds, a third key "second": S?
{"hour": 1, "minute": 13}
